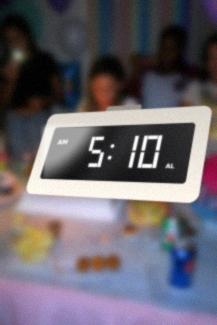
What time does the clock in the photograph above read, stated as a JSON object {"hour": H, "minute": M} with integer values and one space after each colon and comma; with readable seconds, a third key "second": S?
{"hour": 5, "minute": 10}
